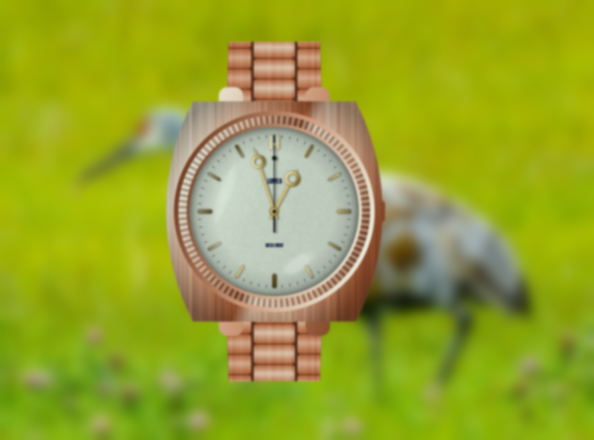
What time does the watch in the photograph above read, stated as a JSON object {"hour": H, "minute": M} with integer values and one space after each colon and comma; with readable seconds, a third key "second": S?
{"hour": 12, "minute": 57, "second": 0}
